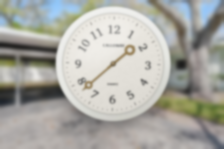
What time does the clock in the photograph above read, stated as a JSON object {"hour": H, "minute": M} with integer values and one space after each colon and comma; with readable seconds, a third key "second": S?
{"hour": 1, "minute": 38}
